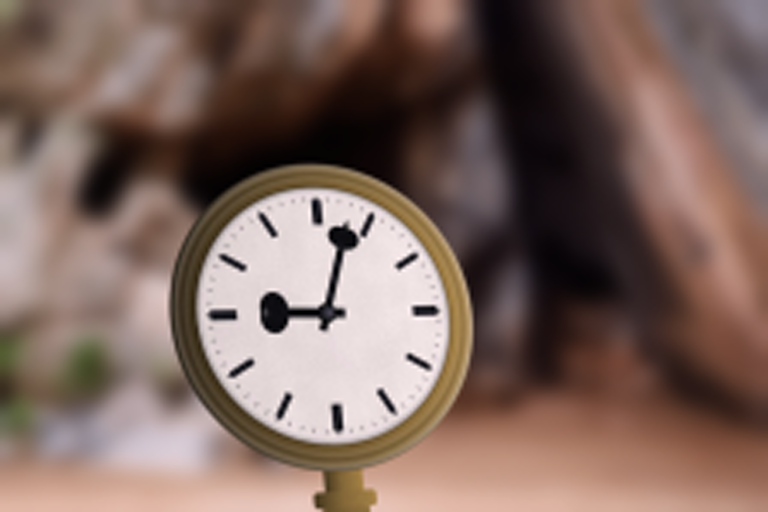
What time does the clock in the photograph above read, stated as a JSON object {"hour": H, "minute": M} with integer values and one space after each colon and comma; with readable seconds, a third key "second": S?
{"hour": 9, "minute": 3}
